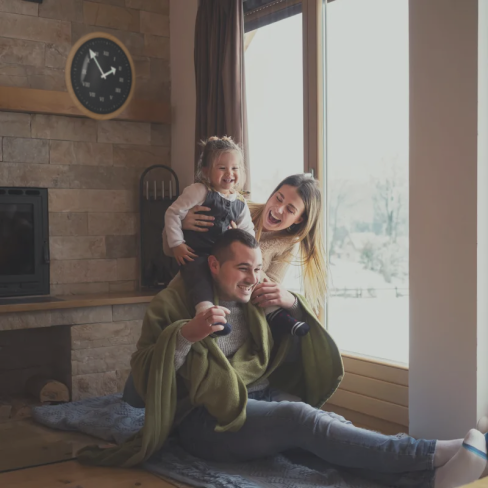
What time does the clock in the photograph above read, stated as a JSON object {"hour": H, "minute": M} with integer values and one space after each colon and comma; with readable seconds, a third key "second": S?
{"hour": 1, "minute": 53}
